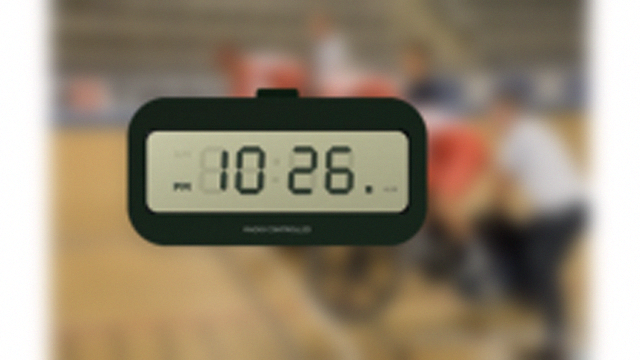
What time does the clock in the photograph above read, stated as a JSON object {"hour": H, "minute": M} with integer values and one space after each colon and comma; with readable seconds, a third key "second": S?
{"hour": 10, "minute": 26}
